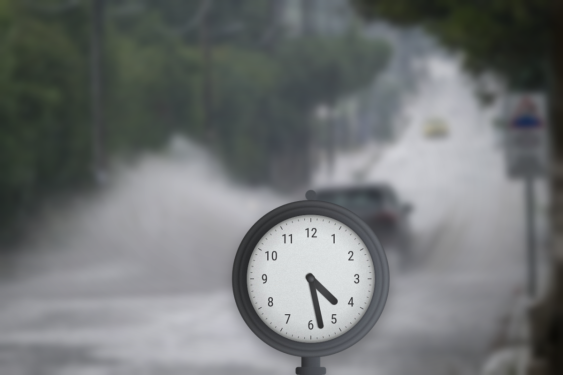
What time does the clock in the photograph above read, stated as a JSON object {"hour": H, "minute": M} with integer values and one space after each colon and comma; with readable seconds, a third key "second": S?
{"hour": 4, "minute": 28}
